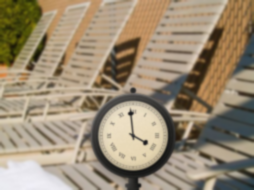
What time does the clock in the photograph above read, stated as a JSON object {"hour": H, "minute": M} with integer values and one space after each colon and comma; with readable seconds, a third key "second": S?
{"hour": 3, "minute": 59}
